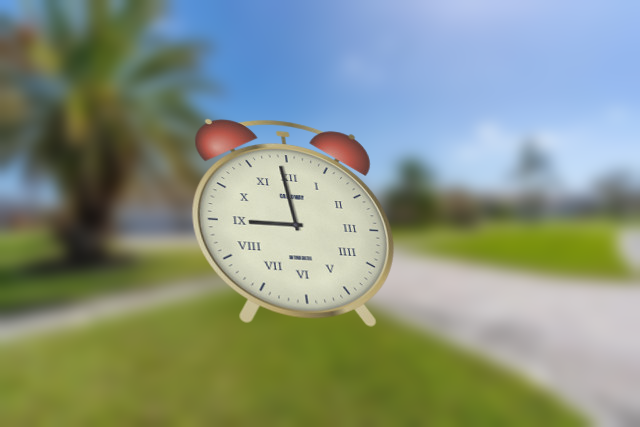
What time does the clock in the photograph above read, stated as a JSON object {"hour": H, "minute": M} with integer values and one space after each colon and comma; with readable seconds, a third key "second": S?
{"hour": 8, "minute": 59}
